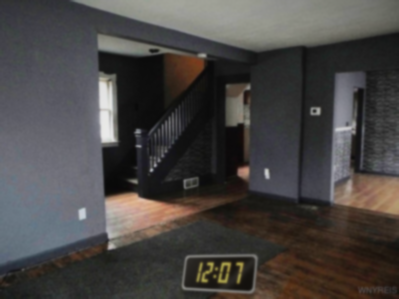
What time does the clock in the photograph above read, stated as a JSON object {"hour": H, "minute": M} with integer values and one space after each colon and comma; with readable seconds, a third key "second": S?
{"hour": 12, "minute": 7}
